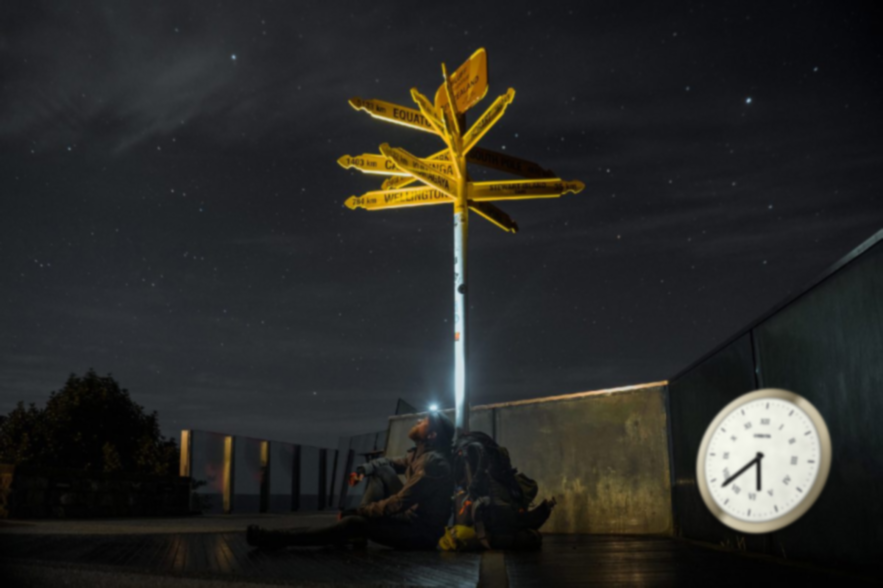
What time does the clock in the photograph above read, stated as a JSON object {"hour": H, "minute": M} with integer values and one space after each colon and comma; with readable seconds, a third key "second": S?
{"hour": 5, "minute": 38}
